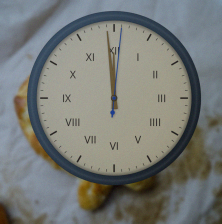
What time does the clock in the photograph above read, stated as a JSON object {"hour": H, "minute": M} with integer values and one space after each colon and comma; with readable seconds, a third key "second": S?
{"hour": 11, "minute": 59, "second": 1}
